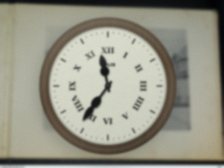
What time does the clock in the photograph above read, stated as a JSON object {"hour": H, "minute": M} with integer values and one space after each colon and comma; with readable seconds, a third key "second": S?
{"hour": 11, "minute": 36}
